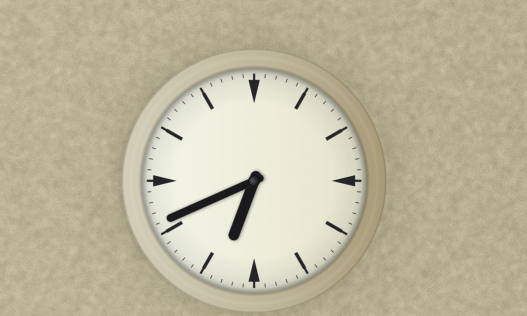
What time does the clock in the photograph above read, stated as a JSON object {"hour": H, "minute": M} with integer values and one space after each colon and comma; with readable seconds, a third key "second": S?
{"hour": 6, "minute": 41}
